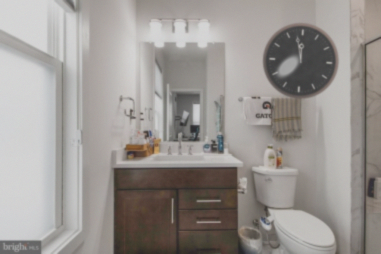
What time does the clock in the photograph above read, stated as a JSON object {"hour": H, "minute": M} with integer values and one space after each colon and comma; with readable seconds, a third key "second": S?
{"hour": 11, "minute": 58}
